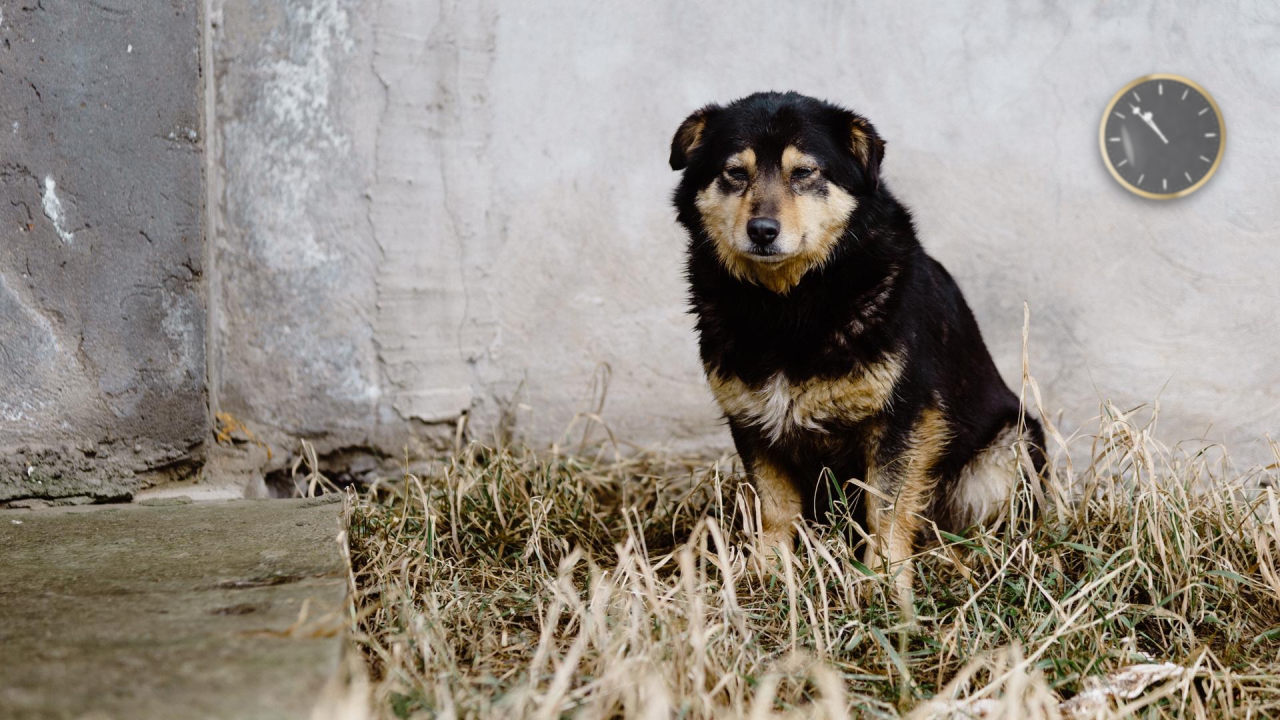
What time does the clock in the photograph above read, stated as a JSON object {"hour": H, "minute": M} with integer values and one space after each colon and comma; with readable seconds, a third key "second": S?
{"hour": 10, "minute": 53}
